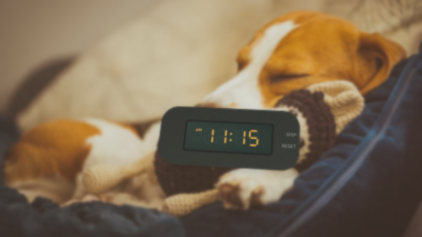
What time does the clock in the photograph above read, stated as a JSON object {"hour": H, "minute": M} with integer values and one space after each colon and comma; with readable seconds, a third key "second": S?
{"hour": 11, "minute": 15}
